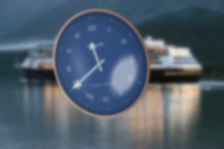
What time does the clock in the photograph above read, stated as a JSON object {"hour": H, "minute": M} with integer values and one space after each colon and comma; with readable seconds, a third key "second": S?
{"hour": 11, "minute": 40}
